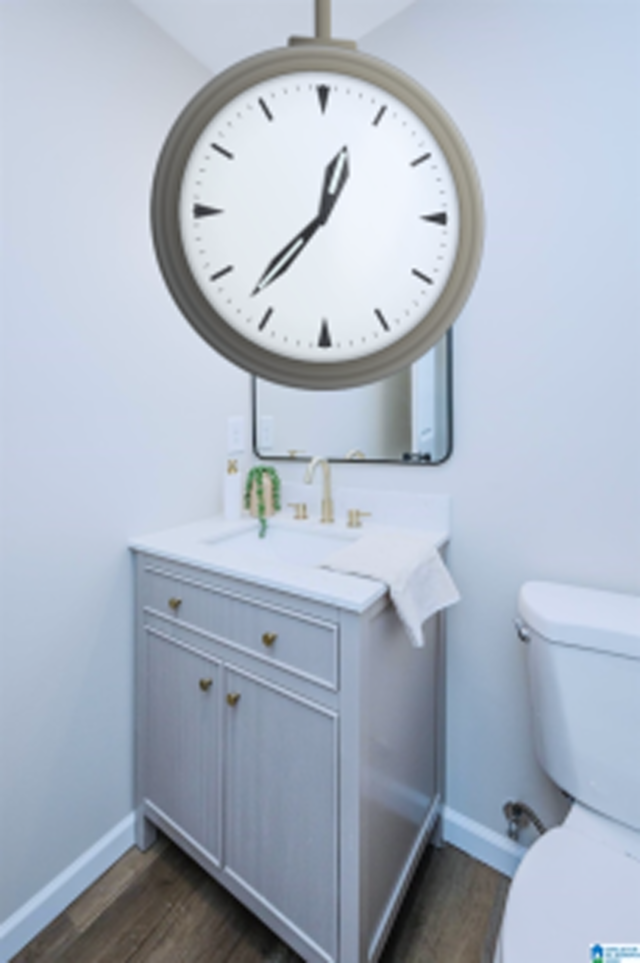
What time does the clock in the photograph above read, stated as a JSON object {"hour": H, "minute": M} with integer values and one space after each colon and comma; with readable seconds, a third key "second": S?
{"hour": 12, "minute": 37}
